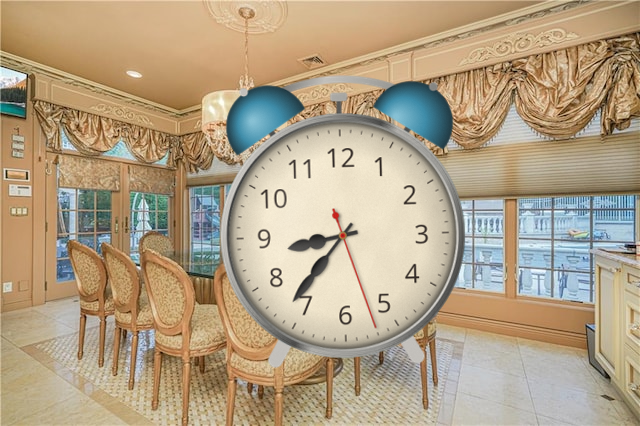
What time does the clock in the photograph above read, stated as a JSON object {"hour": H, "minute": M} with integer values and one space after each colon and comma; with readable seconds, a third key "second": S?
{"hour": 8, "minute": 36, "second": 27}
